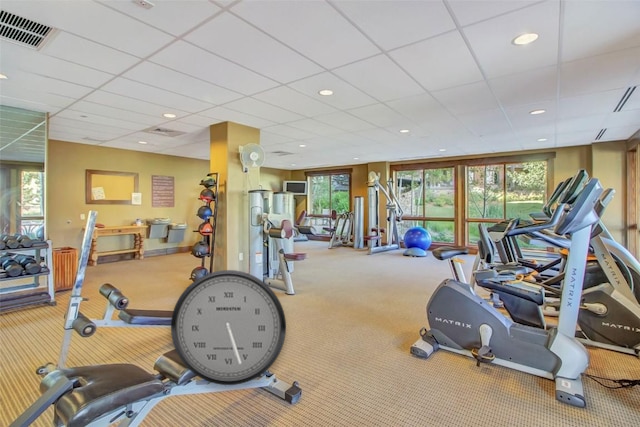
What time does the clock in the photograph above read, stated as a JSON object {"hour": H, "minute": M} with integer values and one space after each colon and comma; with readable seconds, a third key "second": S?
{"hour": 5, "minute": 27}
